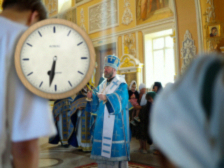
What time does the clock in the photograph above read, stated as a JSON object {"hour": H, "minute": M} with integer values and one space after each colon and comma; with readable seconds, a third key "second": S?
{"hour": 6, "minute": 32}
